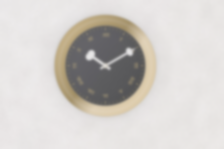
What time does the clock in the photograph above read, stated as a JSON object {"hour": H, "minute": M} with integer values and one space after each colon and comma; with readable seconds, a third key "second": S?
{"hour": 10, "minute": 10}
